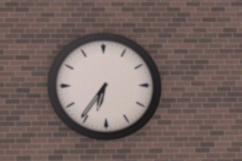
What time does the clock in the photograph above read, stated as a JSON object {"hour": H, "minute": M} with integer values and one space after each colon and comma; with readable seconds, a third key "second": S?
{"hour": 6, "minute": 36}
